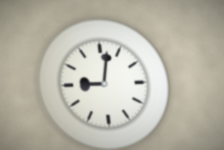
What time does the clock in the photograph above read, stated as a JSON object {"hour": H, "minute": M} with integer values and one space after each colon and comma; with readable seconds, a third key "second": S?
{"hour": 9, "minute": 2}
